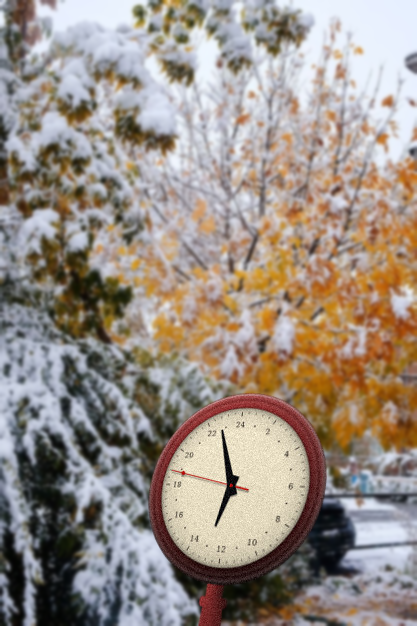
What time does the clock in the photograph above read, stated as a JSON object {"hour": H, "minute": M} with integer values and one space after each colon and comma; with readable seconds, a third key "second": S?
{"hour": 12, "minute": 56, "second": 47}
